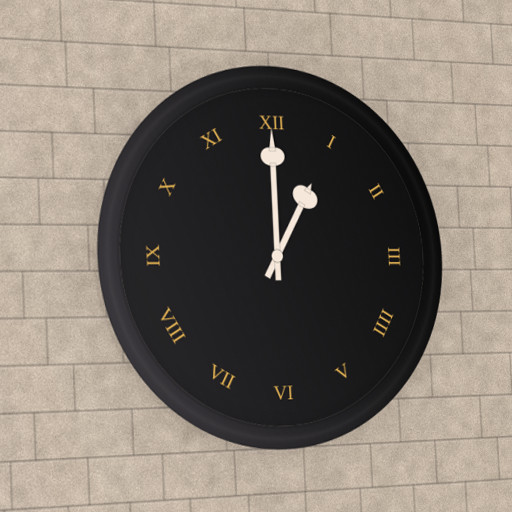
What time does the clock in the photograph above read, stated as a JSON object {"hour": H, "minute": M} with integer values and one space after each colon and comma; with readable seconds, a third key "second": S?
{"hour": 1, "minute": 0}
